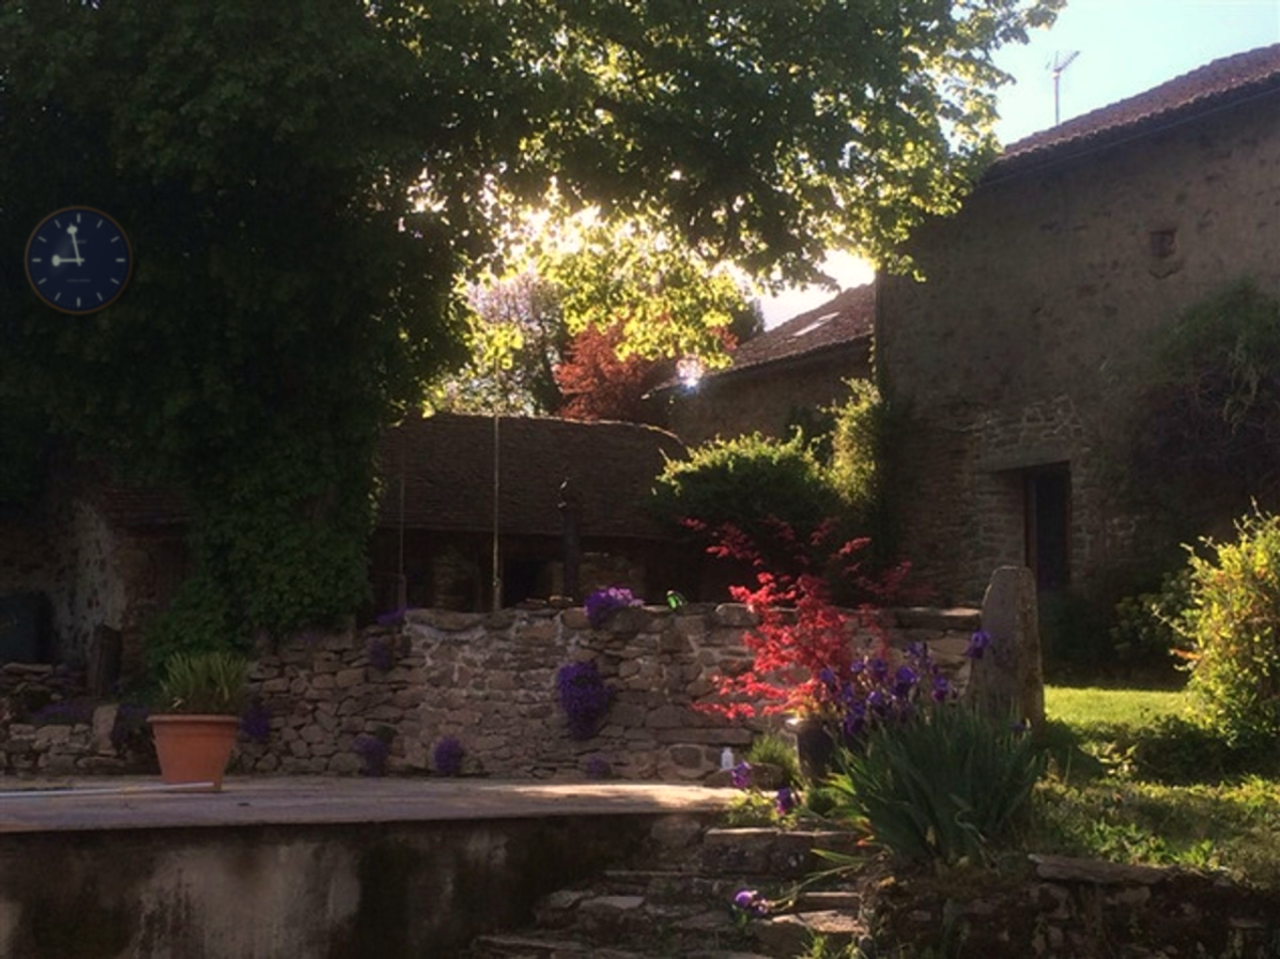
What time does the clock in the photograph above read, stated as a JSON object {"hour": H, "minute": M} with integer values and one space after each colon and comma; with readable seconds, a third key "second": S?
{"hour": 8, "minute": 58}
